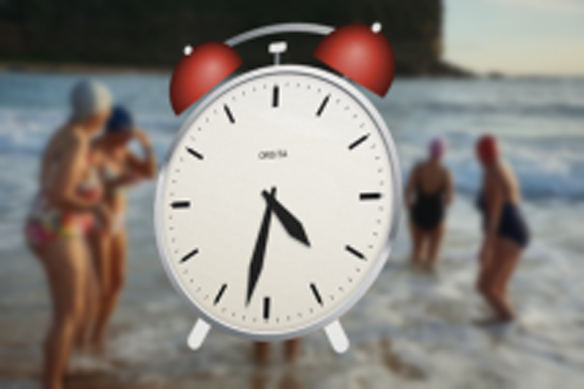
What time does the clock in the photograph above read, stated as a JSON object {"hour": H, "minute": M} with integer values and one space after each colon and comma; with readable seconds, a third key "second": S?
{"hour": 4, "minute": 32}
